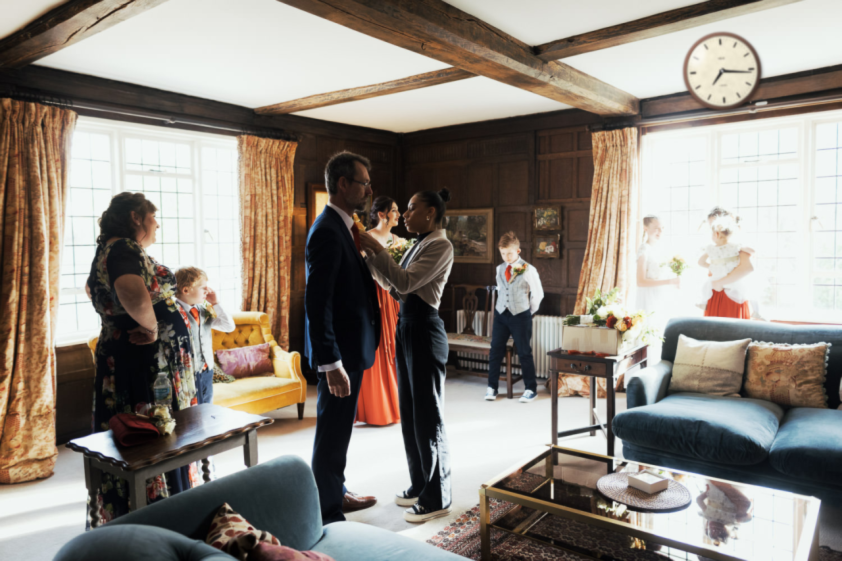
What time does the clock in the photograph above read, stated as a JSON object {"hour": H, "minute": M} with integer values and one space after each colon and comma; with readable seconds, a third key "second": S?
{"hour": 7, "minute": 16}
